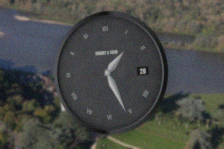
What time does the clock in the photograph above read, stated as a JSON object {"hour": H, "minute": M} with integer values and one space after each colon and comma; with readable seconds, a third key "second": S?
{"hour": 1, "minute": 26}
